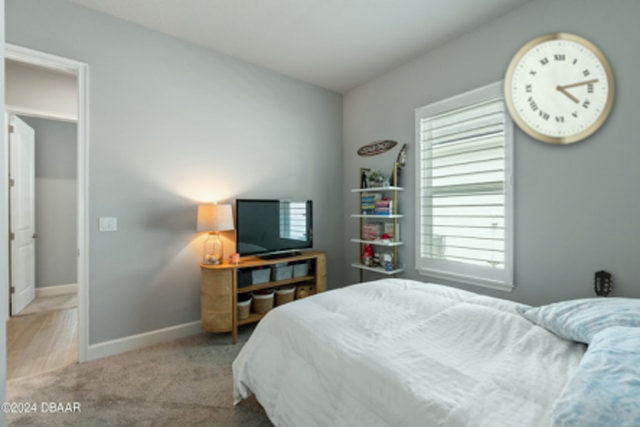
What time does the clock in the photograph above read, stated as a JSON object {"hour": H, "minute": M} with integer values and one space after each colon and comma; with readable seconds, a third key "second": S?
{"hour": 4, "minute": 13}
